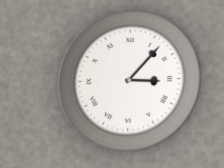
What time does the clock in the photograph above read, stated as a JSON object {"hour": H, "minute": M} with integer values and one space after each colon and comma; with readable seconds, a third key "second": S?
{"hour": 3, "minute": 7}
